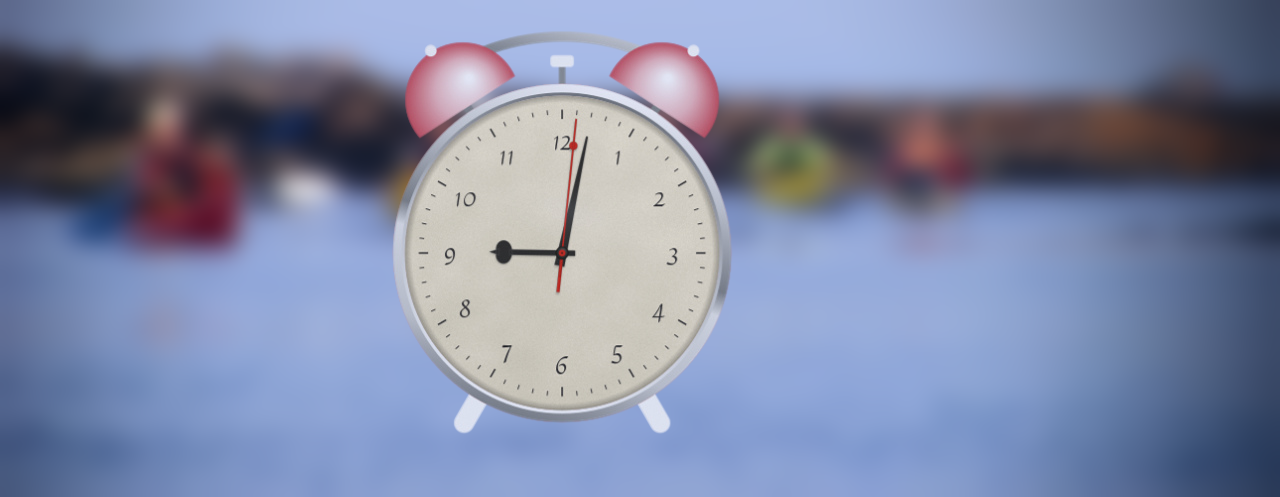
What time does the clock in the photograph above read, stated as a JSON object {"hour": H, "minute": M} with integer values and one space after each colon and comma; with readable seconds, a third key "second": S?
{"hour": 9, "minute": 2, "second": 1}
